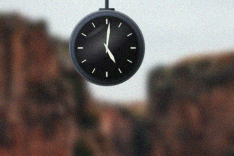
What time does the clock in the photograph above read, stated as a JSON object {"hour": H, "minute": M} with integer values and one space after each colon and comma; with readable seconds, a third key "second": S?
{"hour": 5, "minute": 1}
